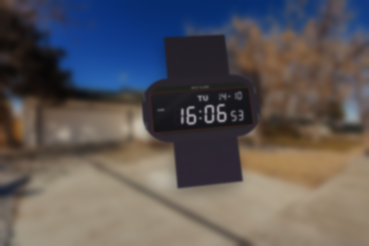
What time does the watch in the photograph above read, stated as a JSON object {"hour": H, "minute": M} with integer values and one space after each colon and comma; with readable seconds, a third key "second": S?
{"hour": 16, "minute": 6}
